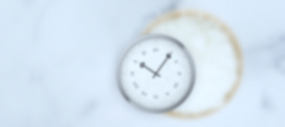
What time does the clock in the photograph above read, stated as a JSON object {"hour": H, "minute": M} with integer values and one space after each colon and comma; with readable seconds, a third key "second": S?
{"hour": 10, "minute": 6}
